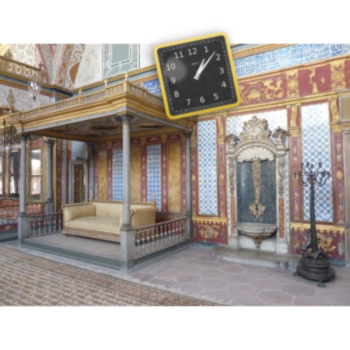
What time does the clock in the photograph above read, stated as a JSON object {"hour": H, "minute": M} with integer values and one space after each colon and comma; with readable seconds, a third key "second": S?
{"hour": 1, "minute": 8}
